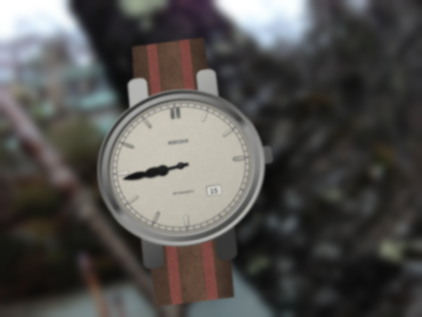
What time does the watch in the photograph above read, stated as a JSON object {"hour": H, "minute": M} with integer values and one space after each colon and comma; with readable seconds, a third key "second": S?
{"hour": 8, "minute": 44}
